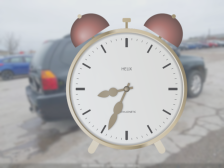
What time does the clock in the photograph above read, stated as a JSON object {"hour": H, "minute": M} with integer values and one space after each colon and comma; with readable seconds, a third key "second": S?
{"hour": 8, "minute": 34}
